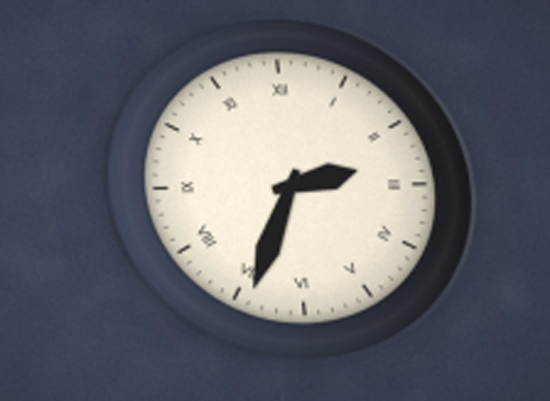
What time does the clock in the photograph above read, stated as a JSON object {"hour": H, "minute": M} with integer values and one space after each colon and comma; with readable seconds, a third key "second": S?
{"hour": 2, "minute": 34}
